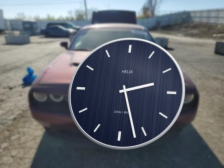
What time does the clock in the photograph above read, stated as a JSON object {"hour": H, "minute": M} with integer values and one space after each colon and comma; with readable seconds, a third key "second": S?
{"hour": 2, "minute": 27}
